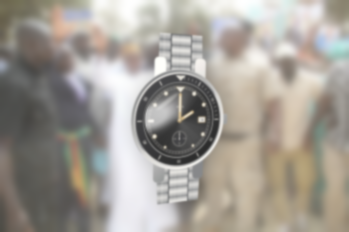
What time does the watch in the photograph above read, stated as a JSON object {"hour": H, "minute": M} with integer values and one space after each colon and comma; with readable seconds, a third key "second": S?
{"hour": 2, "minute": 0}
